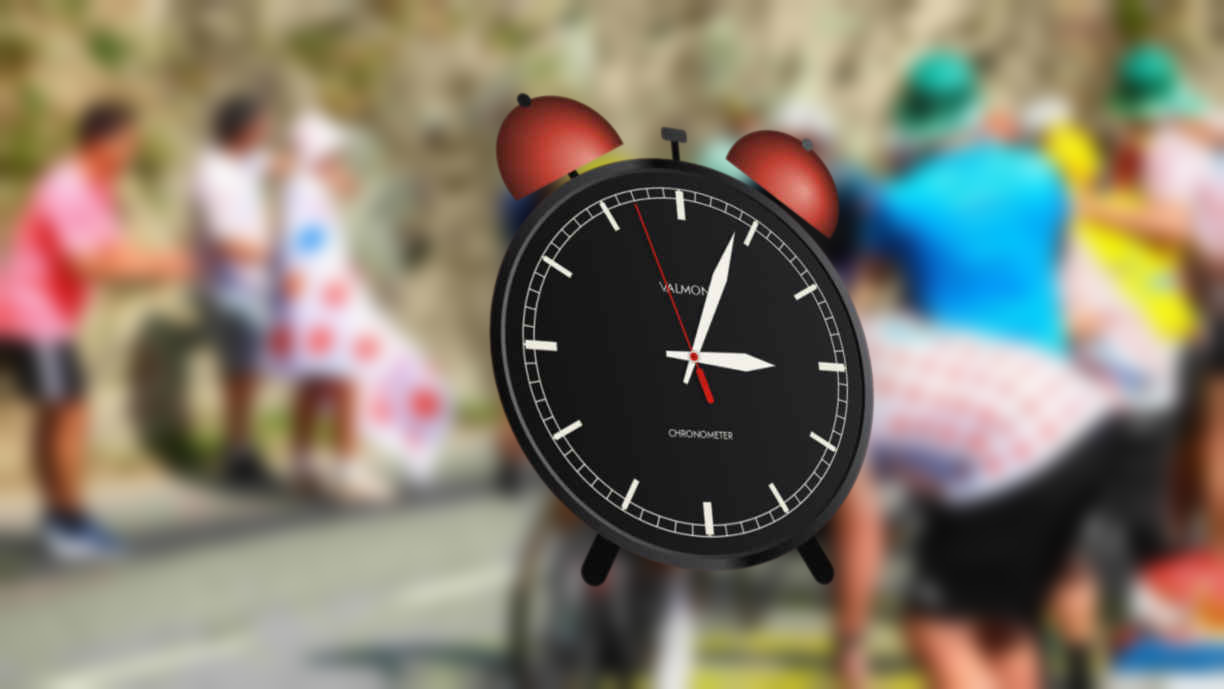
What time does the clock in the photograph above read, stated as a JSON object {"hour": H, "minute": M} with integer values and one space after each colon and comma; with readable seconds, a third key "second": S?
{"hour": 3, "minute": 3, "second": 57}
